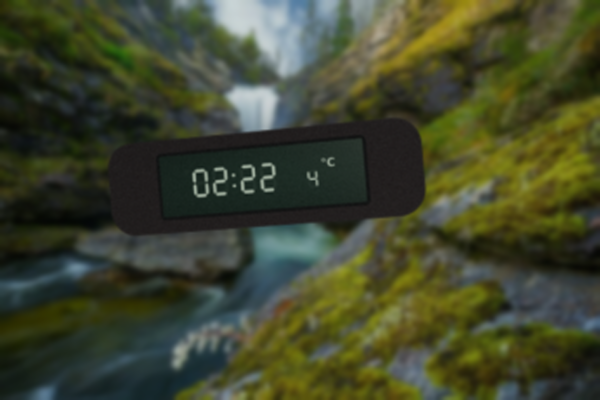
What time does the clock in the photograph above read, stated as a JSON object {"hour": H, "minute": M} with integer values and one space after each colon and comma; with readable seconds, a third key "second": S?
{"hour": 2, "minute": 22}
